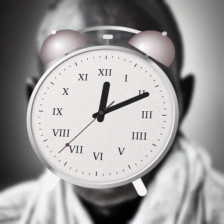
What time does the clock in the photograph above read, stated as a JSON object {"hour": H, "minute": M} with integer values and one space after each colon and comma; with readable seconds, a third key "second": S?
{"hour": 12, "minute": 10, "second": 37}
